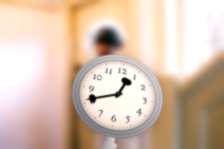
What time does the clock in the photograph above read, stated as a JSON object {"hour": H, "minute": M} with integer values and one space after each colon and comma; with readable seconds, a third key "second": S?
{"hour": 12, "minute": 41}
